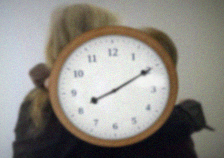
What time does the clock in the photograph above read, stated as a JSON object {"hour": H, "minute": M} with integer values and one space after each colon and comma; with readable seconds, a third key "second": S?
{"hour": 8, "minute": 10}
